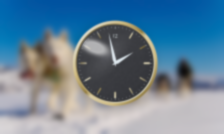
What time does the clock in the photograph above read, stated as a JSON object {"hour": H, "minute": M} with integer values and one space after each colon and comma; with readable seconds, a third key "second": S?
{"hour": 1, "minute": 58}
